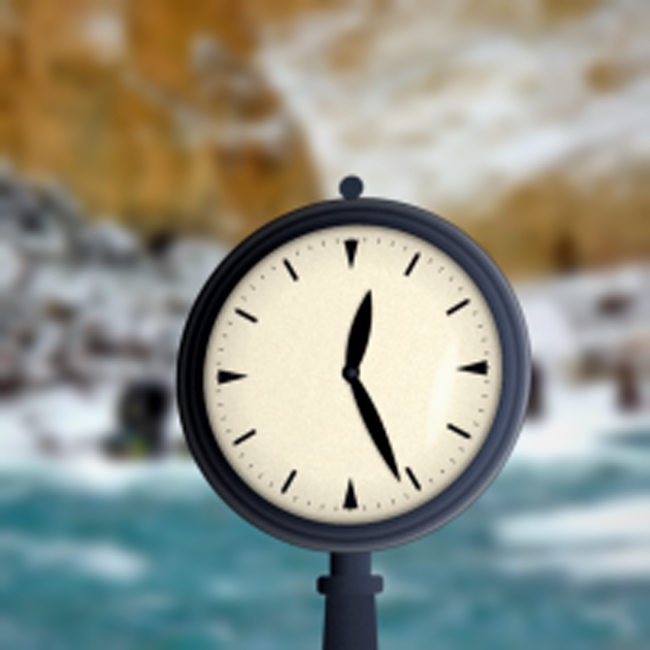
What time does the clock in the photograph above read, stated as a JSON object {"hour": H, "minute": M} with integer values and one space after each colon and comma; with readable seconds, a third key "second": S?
{"hour": 12, "minute": 26}
